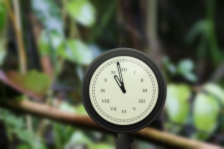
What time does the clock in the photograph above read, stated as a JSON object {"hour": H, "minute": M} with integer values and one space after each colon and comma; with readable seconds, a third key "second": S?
{"hour": 10, "minute": 58}
